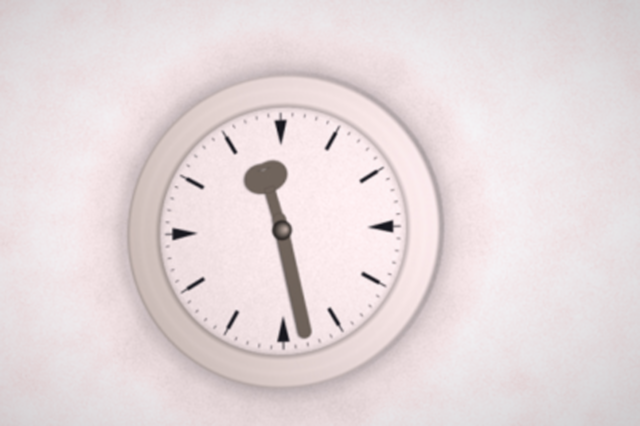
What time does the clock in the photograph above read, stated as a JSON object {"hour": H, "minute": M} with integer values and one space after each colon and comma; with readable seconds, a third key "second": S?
{"hour": 11, "minute": 28}
